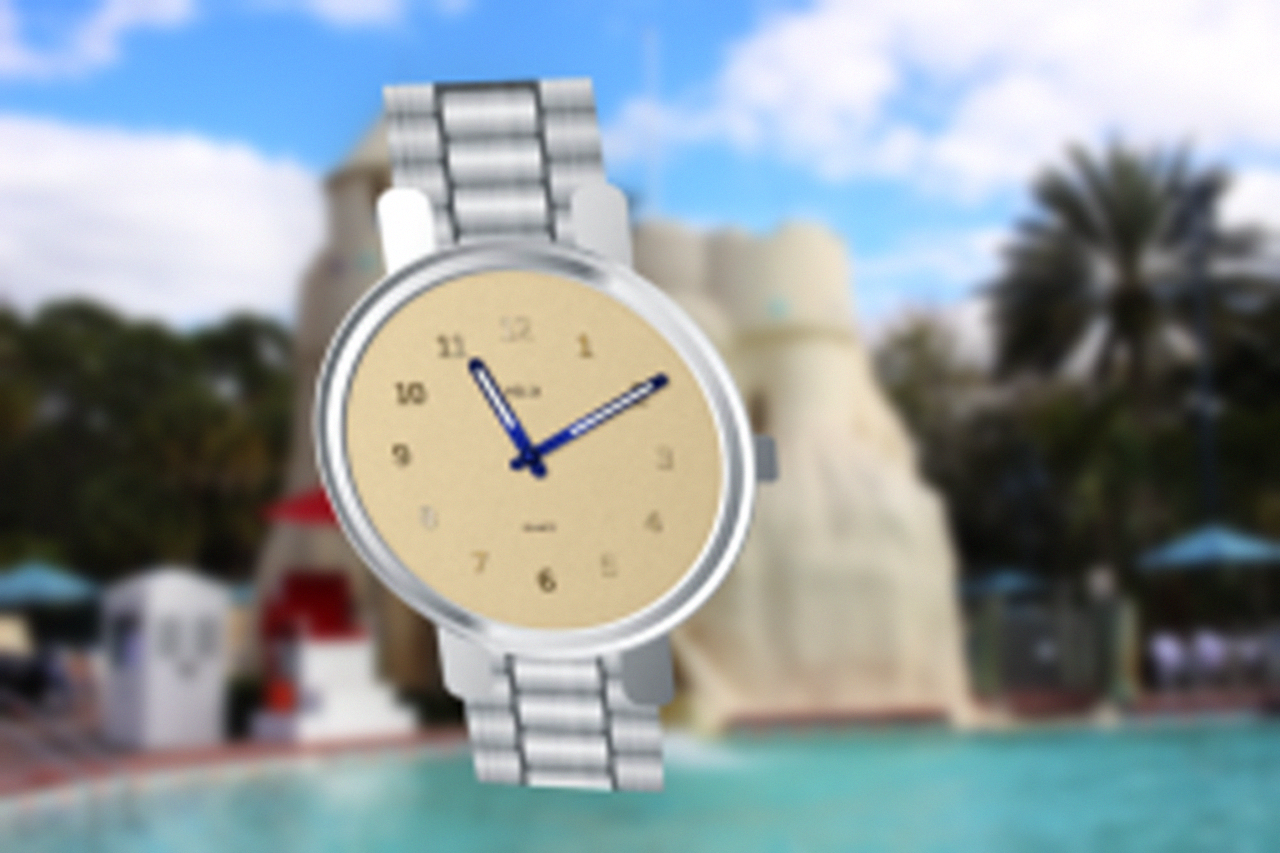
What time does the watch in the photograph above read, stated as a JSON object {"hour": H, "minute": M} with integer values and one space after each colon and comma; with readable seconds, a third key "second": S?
{"hour": 11, "minute": 10}
